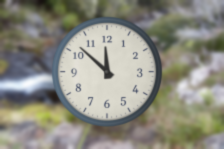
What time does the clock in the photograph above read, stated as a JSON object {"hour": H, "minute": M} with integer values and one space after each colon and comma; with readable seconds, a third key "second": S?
{"hour": 11, "minute": 52}
